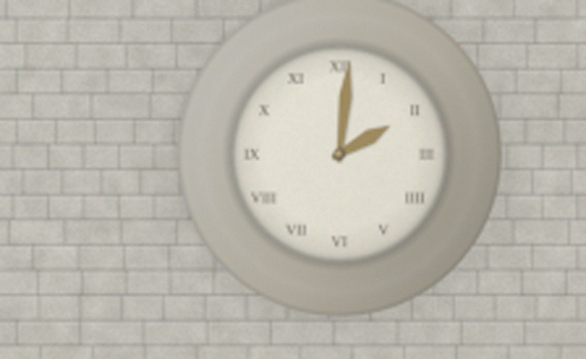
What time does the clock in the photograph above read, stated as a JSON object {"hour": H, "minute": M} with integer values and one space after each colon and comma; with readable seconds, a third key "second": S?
{"hour": 2, "minute": 1}
